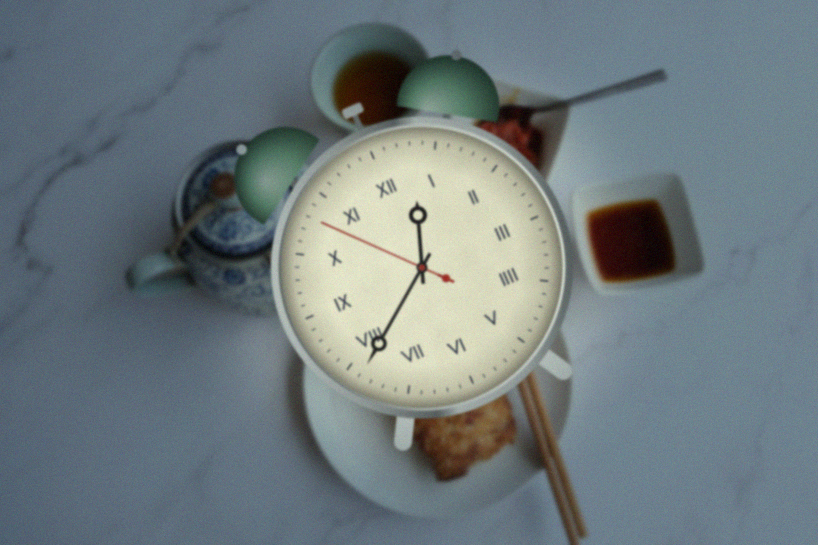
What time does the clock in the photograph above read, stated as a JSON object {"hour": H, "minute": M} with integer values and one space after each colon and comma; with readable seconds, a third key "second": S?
{"hour": 12, "minute": 38, "second": 53}
